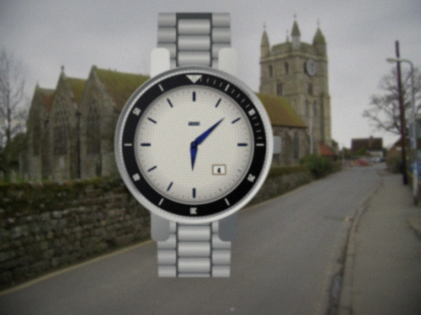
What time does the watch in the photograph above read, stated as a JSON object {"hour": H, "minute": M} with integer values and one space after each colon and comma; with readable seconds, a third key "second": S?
{"hour": 6, "minute": 8}
